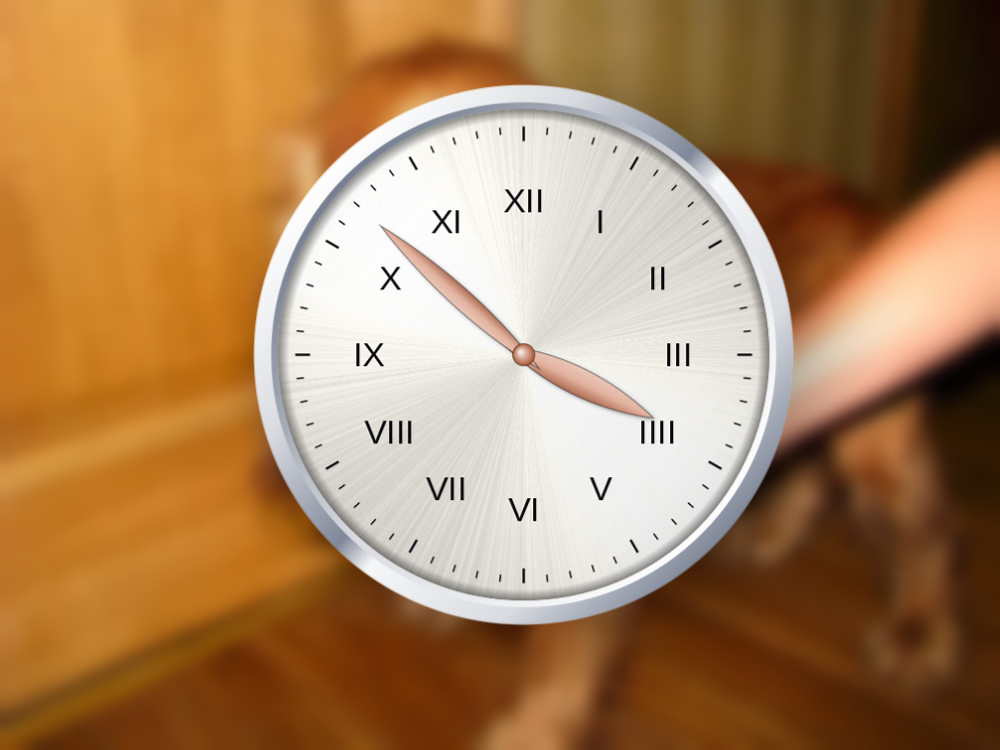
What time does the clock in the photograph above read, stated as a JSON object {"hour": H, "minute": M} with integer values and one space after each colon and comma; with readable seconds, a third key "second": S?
{"hour": 3, "minute": 52}
